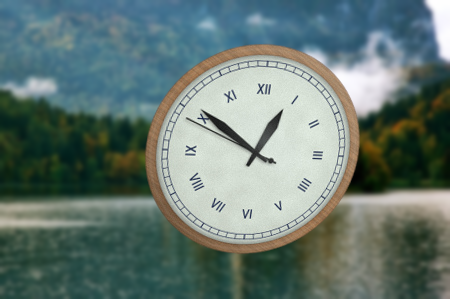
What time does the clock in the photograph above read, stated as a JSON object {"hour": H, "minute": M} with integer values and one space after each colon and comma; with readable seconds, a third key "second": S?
{"hour": 12, "minute": 50, "second": 49}
